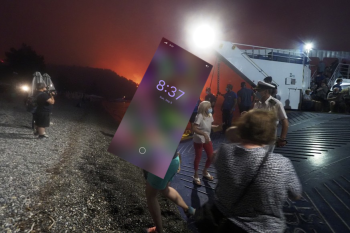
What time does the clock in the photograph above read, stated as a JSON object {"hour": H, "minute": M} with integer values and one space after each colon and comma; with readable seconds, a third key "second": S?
{"hour": 8, "minute": 37}
